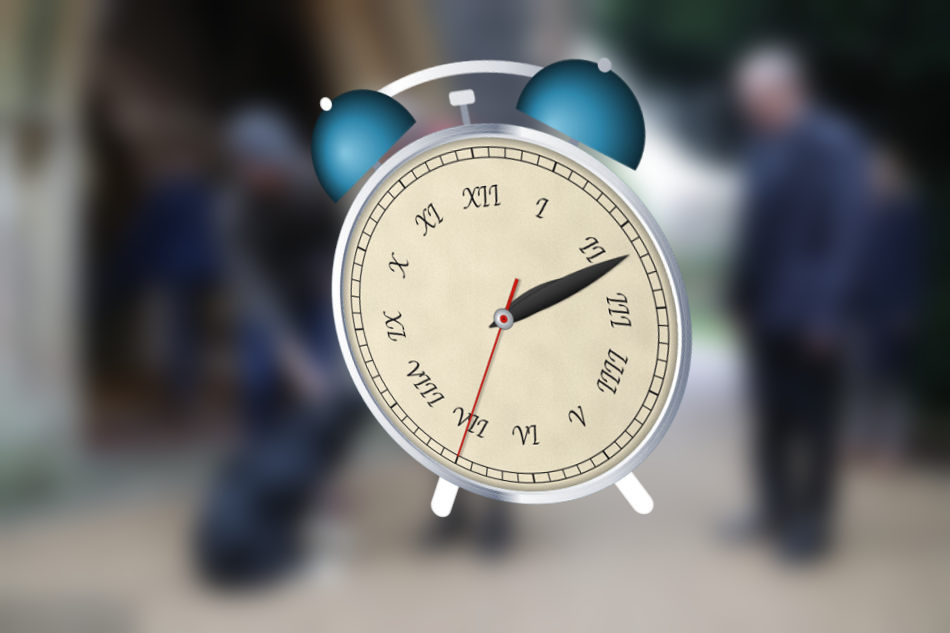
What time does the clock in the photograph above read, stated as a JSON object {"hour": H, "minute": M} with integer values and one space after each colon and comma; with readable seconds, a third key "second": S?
{"hour": 2, "minute": 11, "second": 35}
